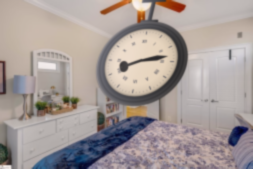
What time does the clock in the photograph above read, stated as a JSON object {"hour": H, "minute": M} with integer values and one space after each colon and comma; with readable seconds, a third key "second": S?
{"hour": 8, "minute": 13}
